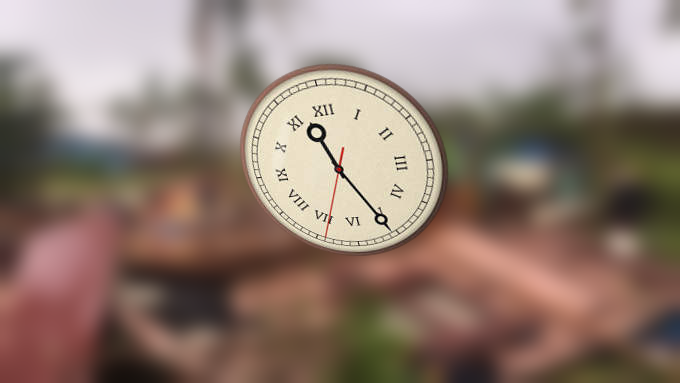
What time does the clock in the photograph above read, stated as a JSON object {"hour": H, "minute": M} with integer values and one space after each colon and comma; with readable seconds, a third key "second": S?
{"hour": 11, "minute": 25, "second": 34}
